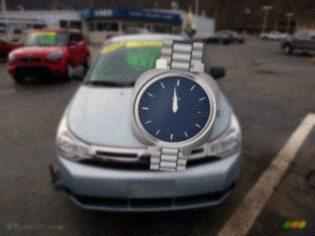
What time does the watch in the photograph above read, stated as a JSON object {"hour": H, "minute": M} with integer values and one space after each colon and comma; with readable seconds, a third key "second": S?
{"hour": 11, "minute": 59}
